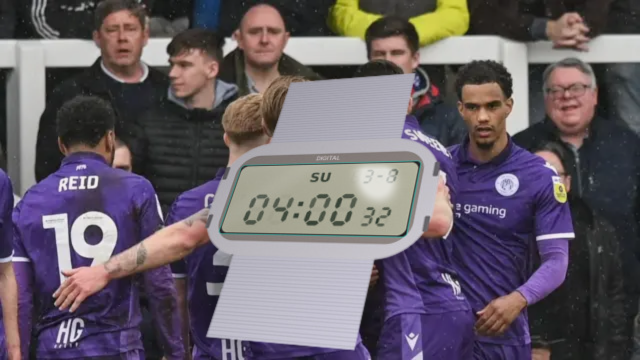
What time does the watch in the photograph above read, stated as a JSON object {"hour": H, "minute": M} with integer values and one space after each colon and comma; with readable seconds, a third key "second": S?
{"hour": 4, "minute": 0, "second": 32}
